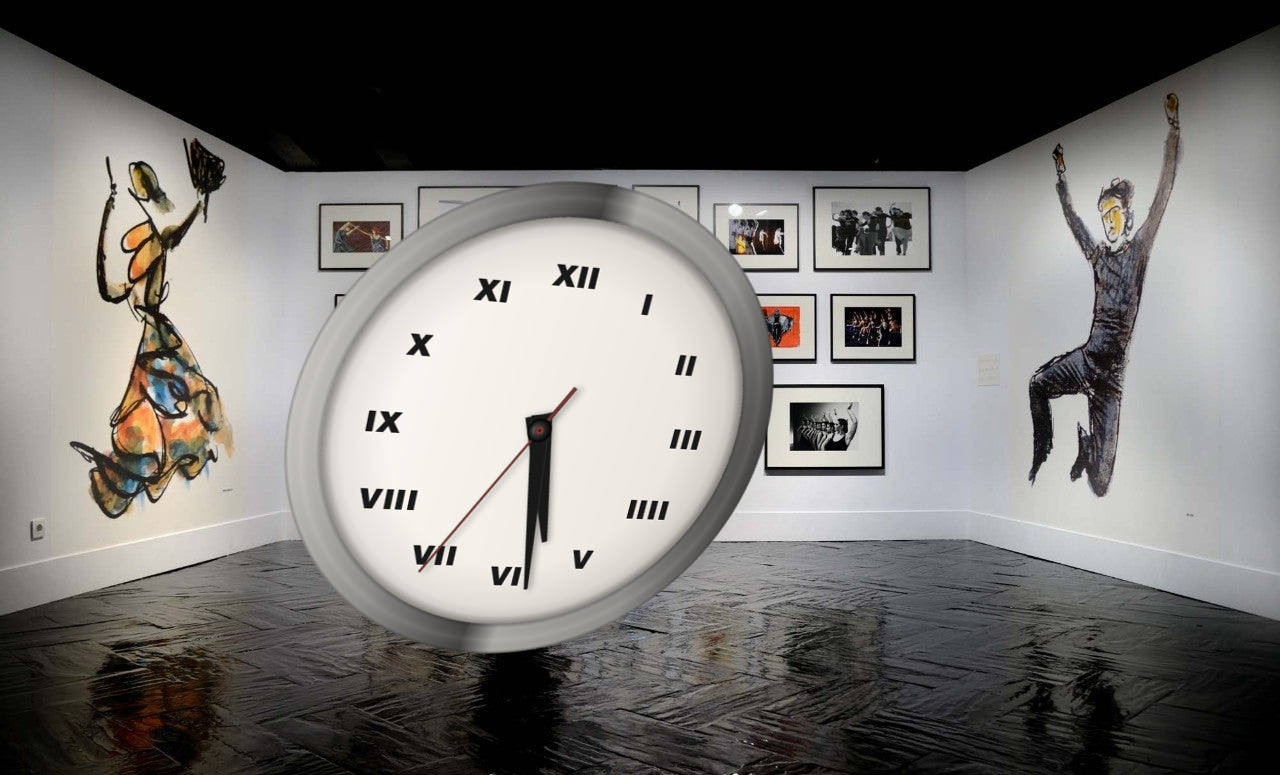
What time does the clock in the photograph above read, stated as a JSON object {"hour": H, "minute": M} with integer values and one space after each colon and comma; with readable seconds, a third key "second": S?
{"hour": 5, "minute": 28, "second": 35}
